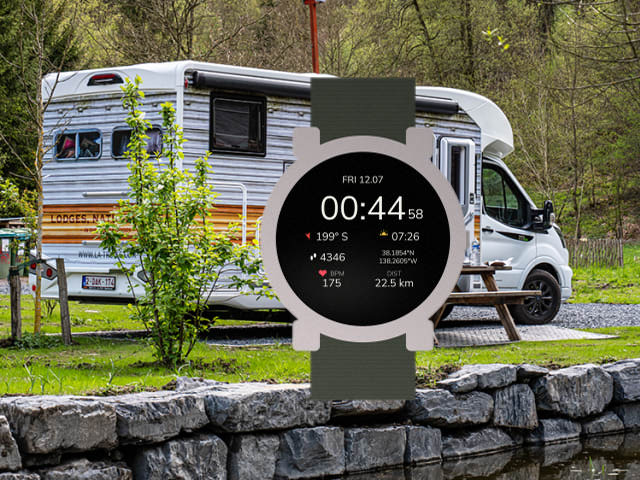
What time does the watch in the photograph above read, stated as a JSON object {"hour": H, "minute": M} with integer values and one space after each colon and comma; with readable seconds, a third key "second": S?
{"hour": 0, "minute": 44, "second": 58}
